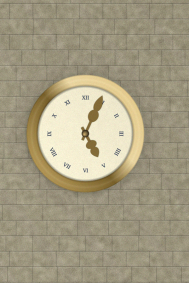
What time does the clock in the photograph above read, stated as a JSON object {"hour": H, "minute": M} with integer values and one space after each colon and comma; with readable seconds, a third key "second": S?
{"hour": 5, "minute": 4}
